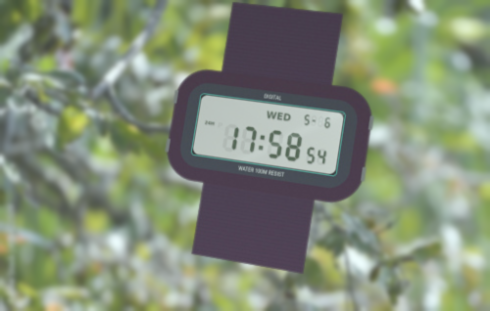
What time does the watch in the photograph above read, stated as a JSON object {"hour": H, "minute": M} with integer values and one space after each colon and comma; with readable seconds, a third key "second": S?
{"hour": 17, "minute": 58, "second": 54}
